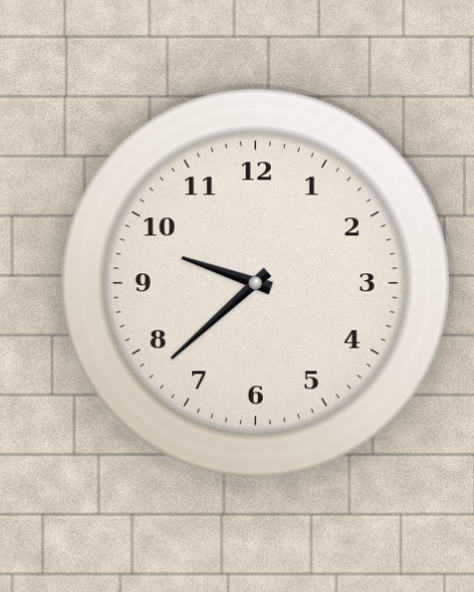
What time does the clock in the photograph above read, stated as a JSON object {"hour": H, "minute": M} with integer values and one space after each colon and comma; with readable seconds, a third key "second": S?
{"hour": 9, "minute": 38}
